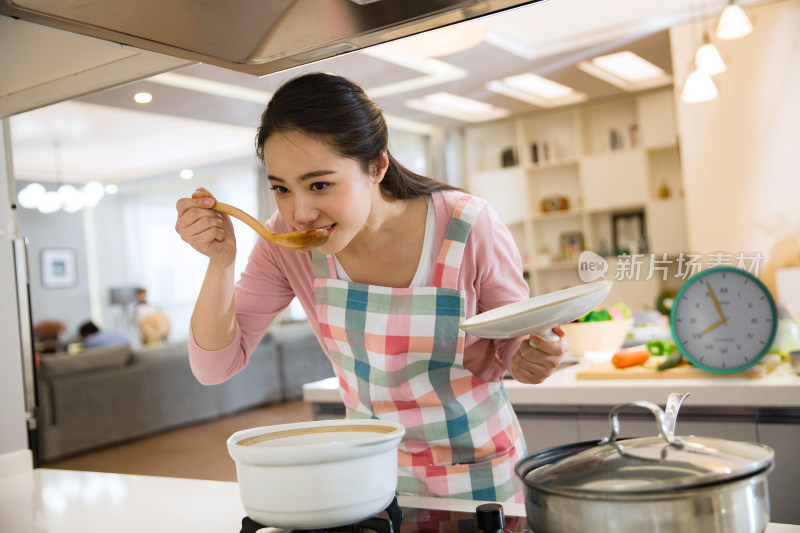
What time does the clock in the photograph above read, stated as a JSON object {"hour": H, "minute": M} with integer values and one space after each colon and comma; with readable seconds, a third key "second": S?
{"hour": 7, "minute": 56}
